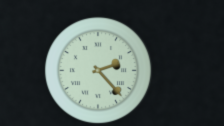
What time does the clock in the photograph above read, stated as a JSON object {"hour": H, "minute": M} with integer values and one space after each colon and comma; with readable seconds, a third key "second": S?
{"hour": 2, "minute": 23}
